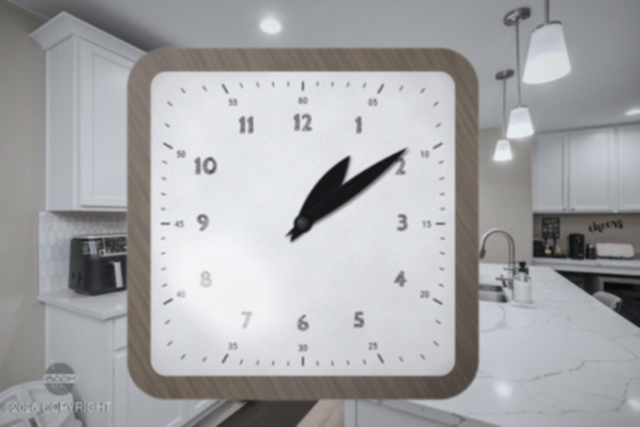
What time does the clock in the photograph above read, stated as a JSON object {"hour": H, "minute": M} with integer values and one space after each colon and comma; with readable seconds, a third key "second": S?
{"hour": 1, "minute": 9}
